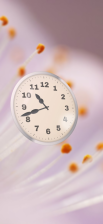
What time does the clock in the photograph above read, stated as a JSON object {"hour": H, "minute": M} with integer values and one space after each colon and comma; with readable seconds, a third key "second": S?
{"hour": 10, "minute": 42}
